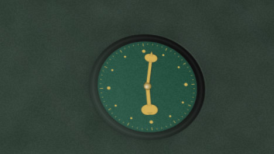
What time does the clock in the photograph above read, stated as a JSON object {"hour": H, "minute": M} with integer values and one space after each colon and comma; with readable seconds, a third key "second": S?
{"hour": 6, "minute": 2}
